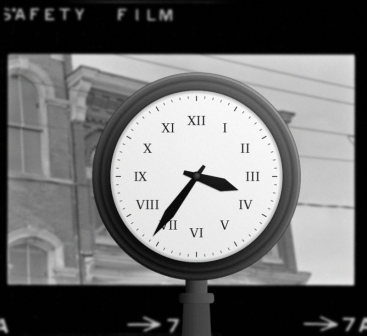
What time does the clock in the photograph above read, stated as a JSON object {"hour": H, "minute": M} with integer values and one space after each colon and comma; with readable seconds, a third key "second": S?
{"hour": 3, "minute": 36}
